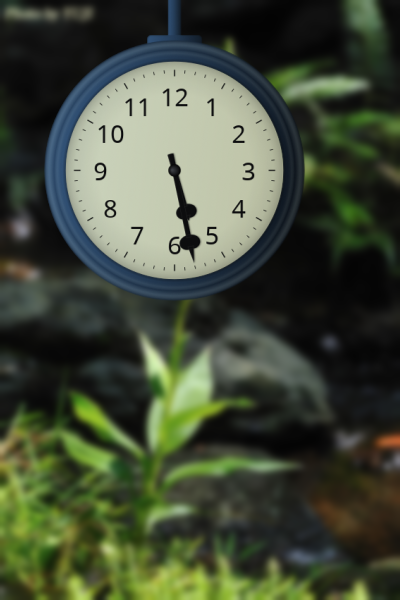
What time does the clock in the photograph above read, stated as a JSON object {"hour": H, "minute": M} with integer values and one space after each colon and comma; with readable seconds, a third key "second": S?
{"hour": 5, "minute": 28}
